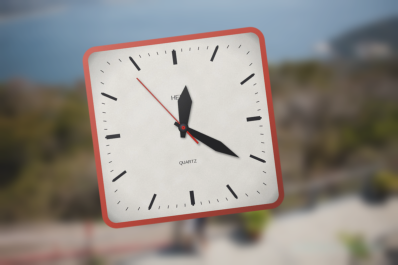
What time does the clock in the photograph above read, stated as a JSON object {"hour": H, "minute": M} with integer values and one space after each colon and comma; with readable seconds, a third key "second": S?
{"hour": 12, "minute": 20, "second": 54}
